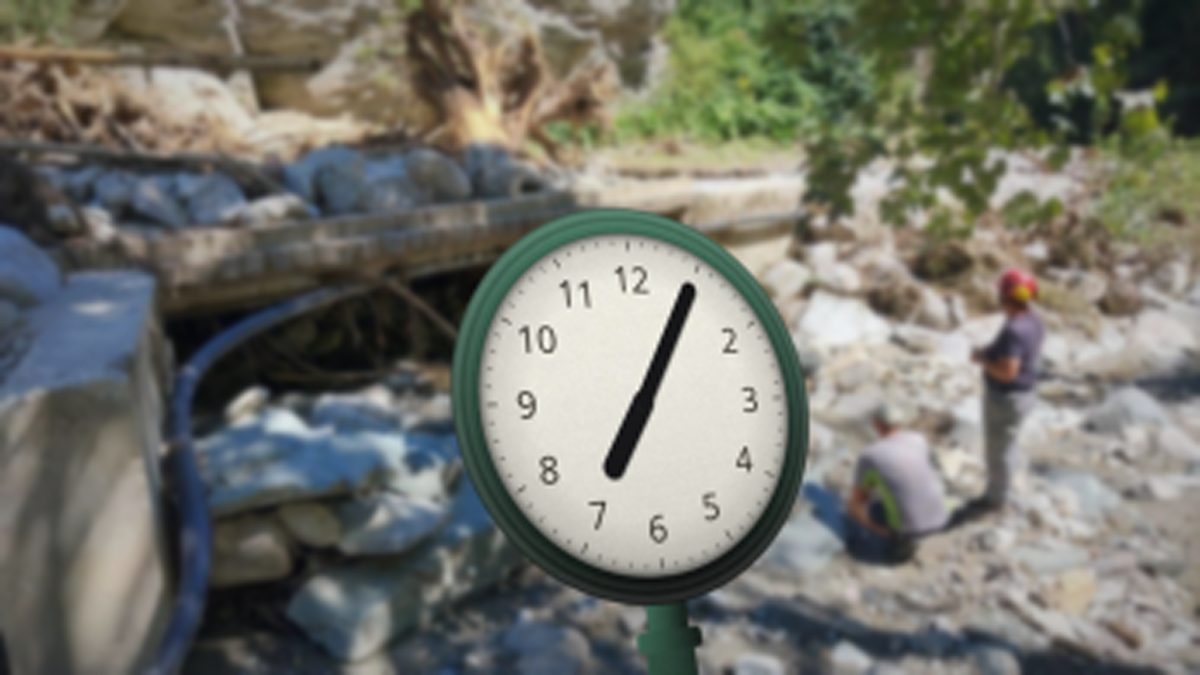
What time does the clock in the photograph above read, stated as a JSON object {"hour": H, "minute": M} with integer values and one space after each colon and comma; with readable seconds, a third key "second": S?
{"hour": 7, "minute": 5}
